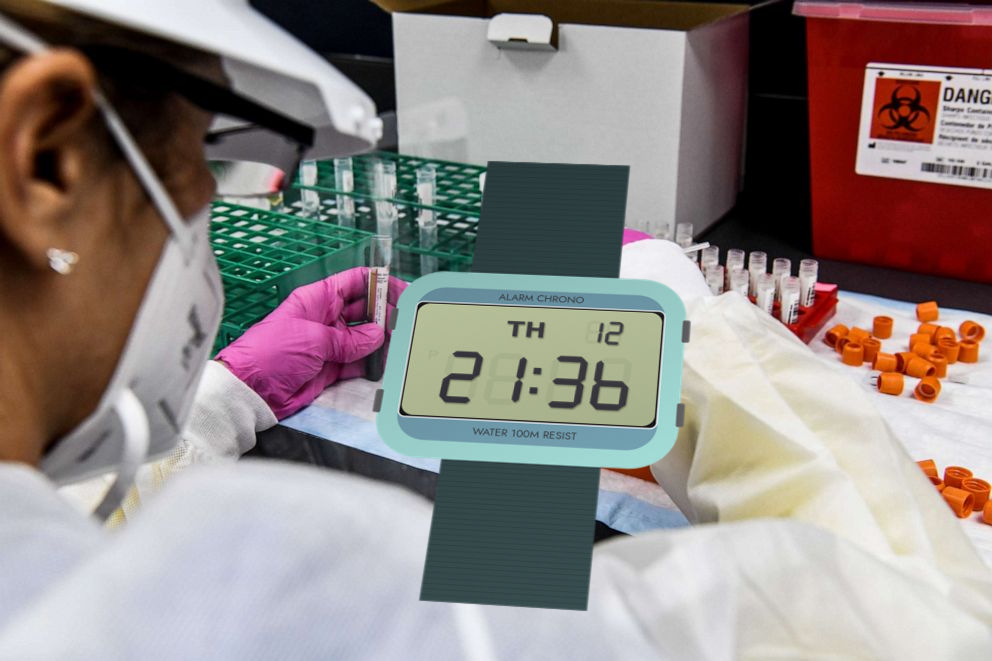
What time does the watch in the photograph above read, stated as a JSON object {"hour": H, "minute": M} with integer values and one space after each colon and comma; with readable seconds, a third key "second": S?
{"hour": 21, "minute": 36}
